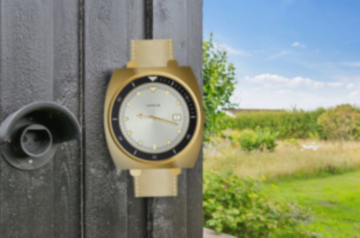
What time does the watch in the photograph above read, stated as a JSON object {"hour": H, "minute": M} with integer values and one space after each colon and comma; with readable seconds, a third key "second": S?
{"hour": 9, "minute": 18}
